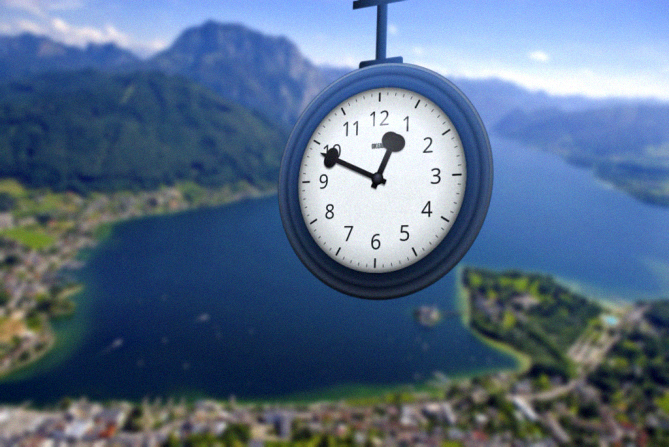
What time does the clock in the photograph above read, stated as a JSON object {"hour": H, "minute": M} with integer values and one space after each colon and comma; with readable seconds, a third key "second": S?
{"hour": 12, "minute": 49}
